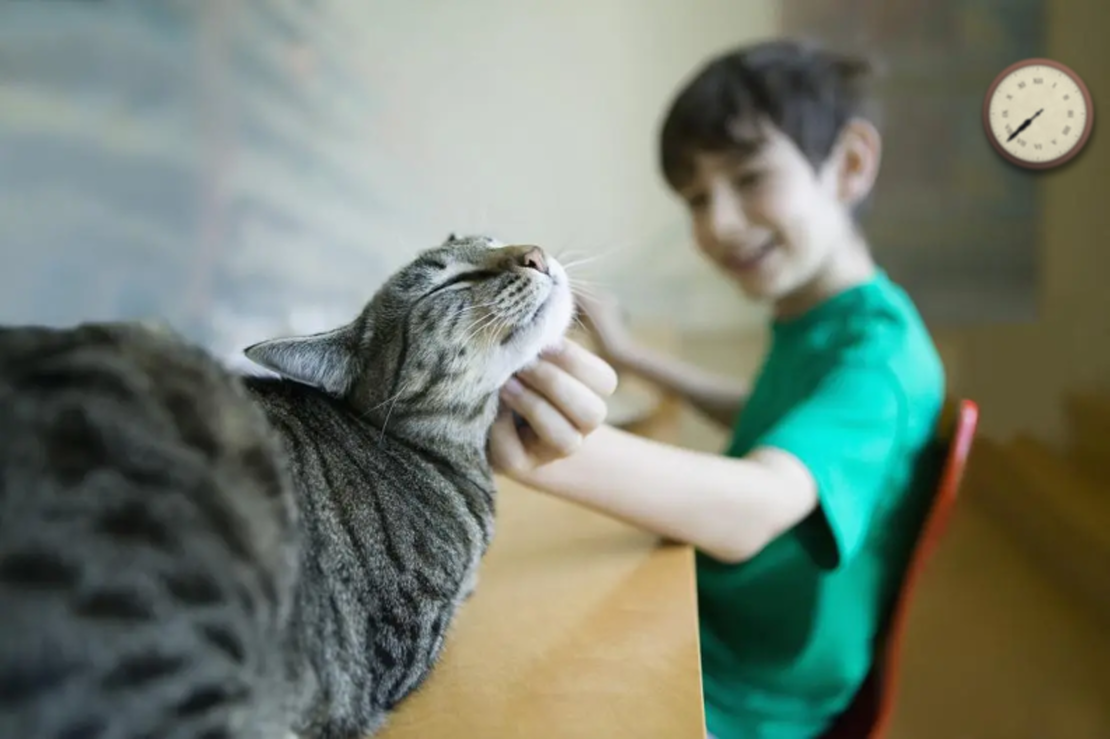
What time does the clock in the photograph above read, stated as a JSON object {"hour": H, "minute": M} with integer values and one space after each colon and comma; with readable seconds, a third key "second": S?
{"hour": 7, "minute": 38}
